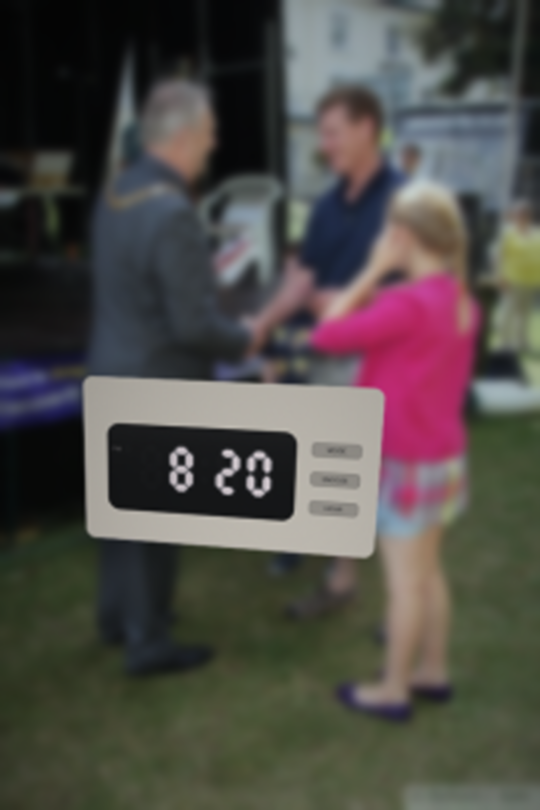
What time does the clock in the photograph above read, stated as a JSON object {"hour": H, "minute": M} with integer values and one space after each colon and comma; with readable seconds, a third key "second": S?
{"hour": 8, "minute": 20}
